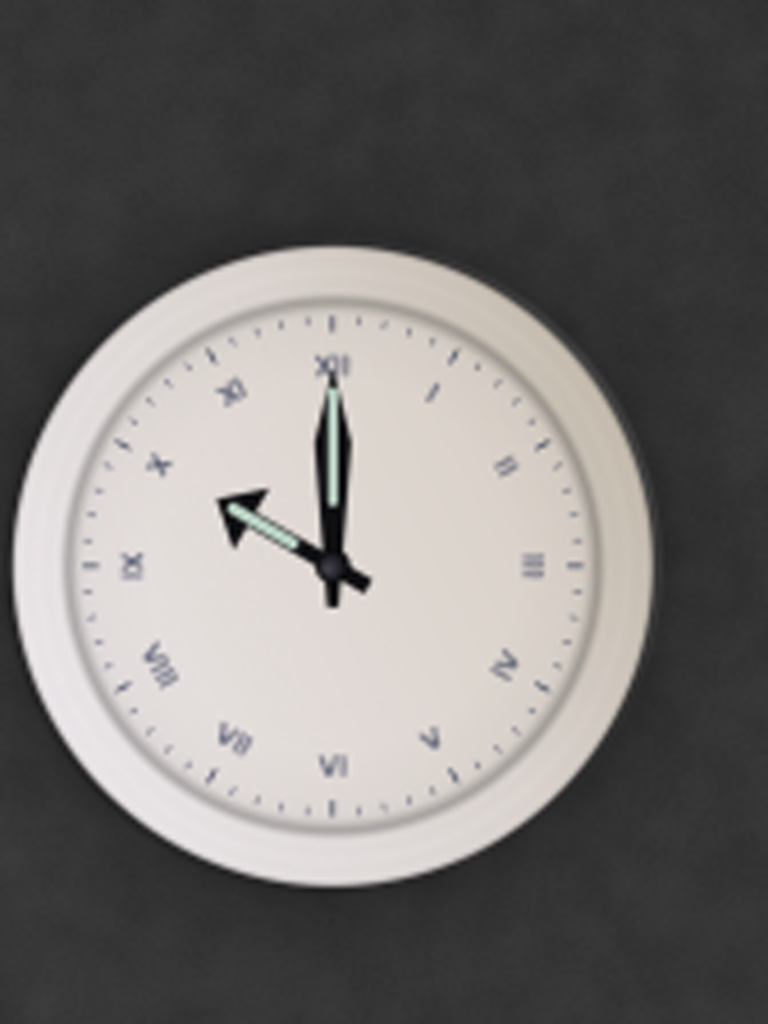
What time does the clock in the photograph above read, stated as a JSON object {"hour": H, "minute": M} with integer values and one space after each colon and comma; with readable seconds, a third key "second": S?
{"hour": 10, "minute": 0}
